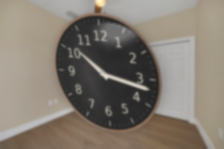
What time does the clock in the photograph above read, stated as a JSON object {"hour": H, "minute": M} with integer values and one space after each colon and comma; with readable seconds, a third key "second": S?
{"hour": 10, "minute": 17}
